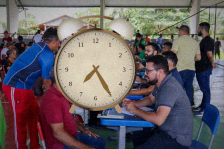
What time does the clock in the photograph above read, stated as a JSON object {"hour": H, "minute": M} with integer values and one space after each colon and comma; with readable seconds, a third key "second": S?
{"hour": 7, "minute": 25}
